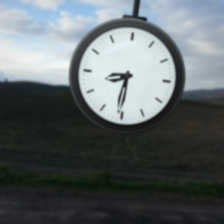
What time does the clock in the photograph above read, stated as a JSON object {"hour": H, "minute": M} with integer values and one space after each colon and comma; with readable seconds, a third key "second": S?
{"hour": 8, "minute": 31}
